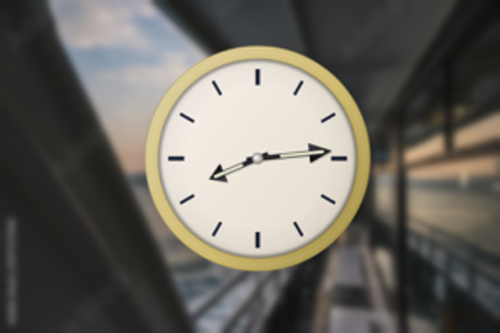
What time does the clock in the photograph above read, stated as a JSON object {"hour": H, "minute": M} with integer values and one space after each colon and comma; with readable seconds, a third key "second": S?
{"hour": 8, "minute": 14}
